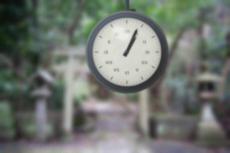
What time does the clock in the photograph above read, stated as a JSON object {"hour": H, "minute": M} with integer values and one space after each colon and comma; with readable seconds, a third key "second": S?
{"hour": 1, "minute": 4}
